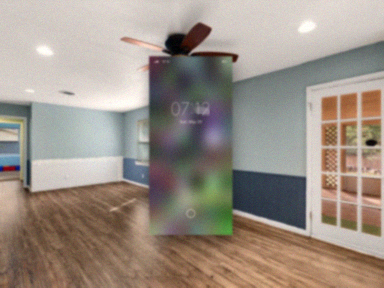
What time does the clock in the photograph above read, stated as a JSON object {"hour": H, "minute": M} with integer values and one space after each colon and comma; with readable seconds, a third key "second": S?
{"hour": 7, "minute": 12}
